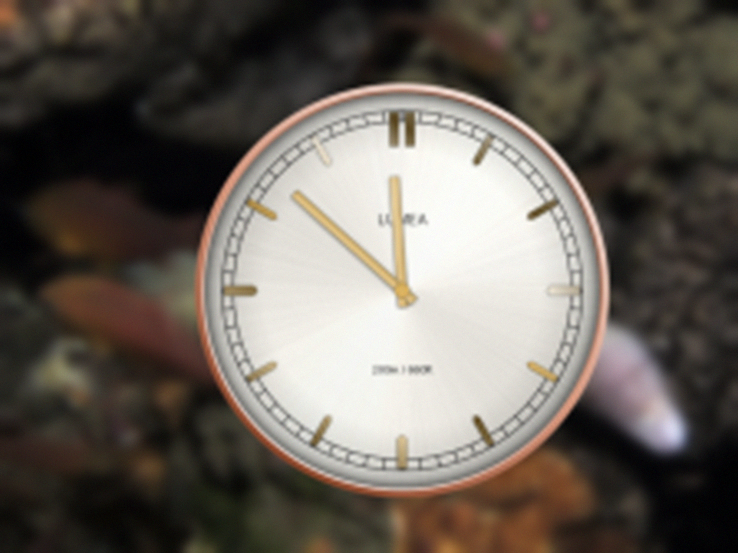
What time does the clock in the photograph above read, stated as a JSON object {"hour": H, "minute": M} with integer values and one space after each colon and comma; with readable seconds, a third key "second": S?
{"hour": 11, "minute": 52}
